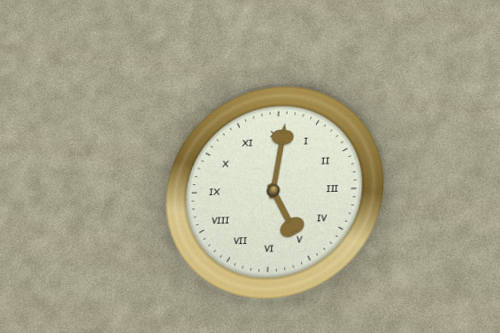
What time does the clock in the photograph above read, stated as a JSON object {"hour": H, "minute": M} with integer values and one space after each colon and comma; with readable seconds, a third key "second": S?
{"hour": 5, "minute": 1}
